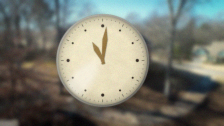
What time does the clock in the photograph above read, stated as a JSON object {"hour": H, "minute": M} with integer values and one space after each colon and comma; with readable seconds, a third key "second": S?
{"hour": 11, "minute": 1}
